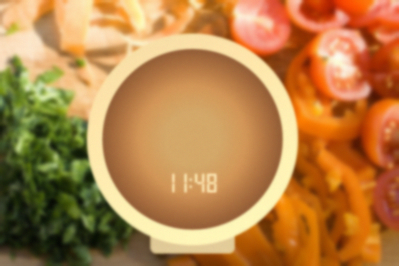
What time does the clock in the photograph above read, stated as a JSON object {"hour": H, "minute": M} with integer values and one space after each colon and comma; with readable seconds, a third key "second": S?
{"hour": 11, "minute": 48}
